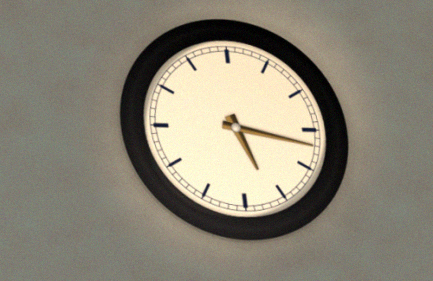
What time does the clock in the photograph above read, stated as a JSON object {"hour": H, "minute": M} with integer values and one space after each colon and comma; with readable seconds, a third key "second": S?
{"hour": 5, "minute": 17}
